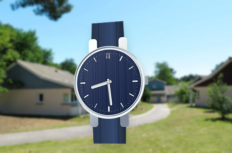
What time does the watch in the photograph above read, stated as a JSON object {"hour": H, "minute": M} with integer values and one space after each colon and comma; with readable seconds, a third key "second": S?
{"hour": 8, "minute": 29}
